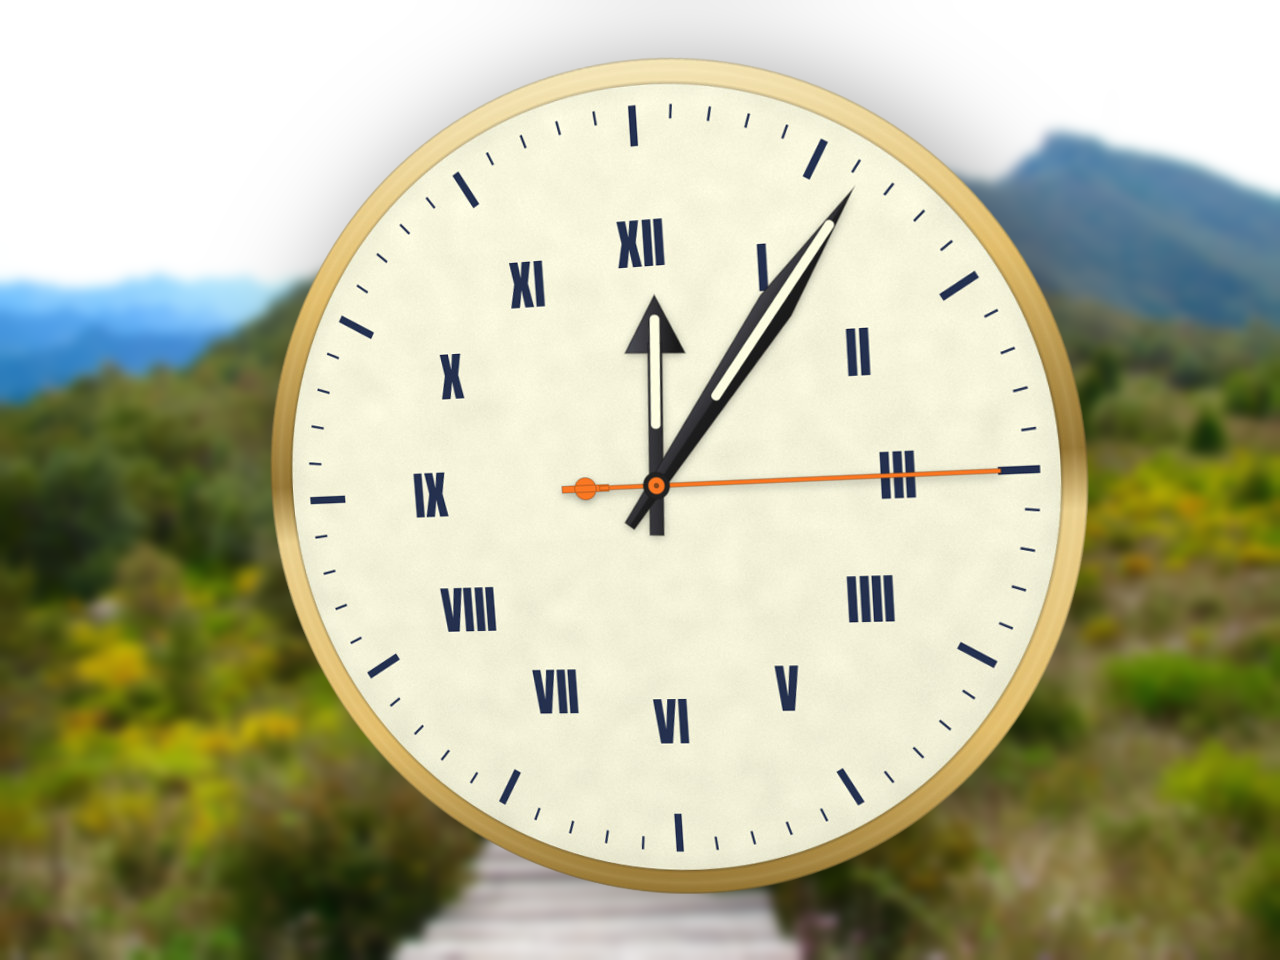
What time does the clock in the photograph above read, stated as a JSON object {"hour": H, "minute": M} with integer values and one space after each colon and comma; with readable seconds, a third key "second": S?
{"hour": 12, "minute": 6, "second": 15}
